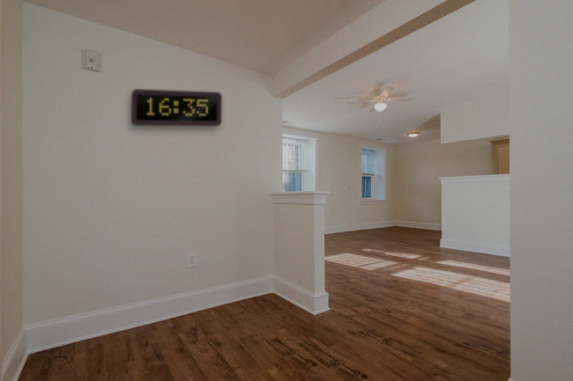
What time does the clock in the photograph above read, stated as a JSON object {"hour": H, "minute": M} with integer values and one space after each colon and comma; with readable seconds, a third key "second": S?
{"hour": 16, "minute": 35}
